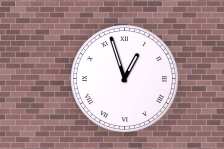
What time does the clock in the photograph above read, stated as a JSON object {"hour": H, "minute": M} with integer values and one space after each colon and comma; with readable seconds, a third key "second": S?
{"hour": 12, "minute": 57}
